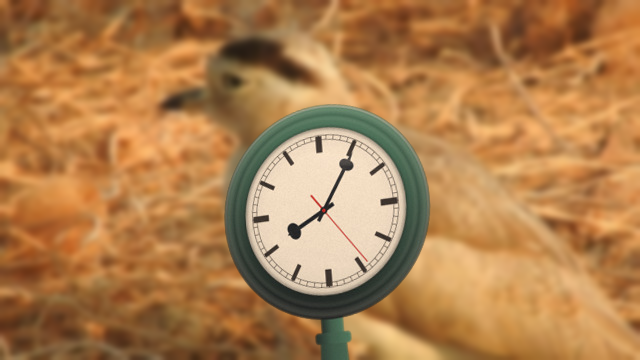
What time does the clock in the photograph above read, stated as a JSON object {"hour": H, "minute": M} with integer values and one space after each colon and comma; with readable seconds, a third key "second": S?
{"hour": 8, "minute": 5, "second": 24}
